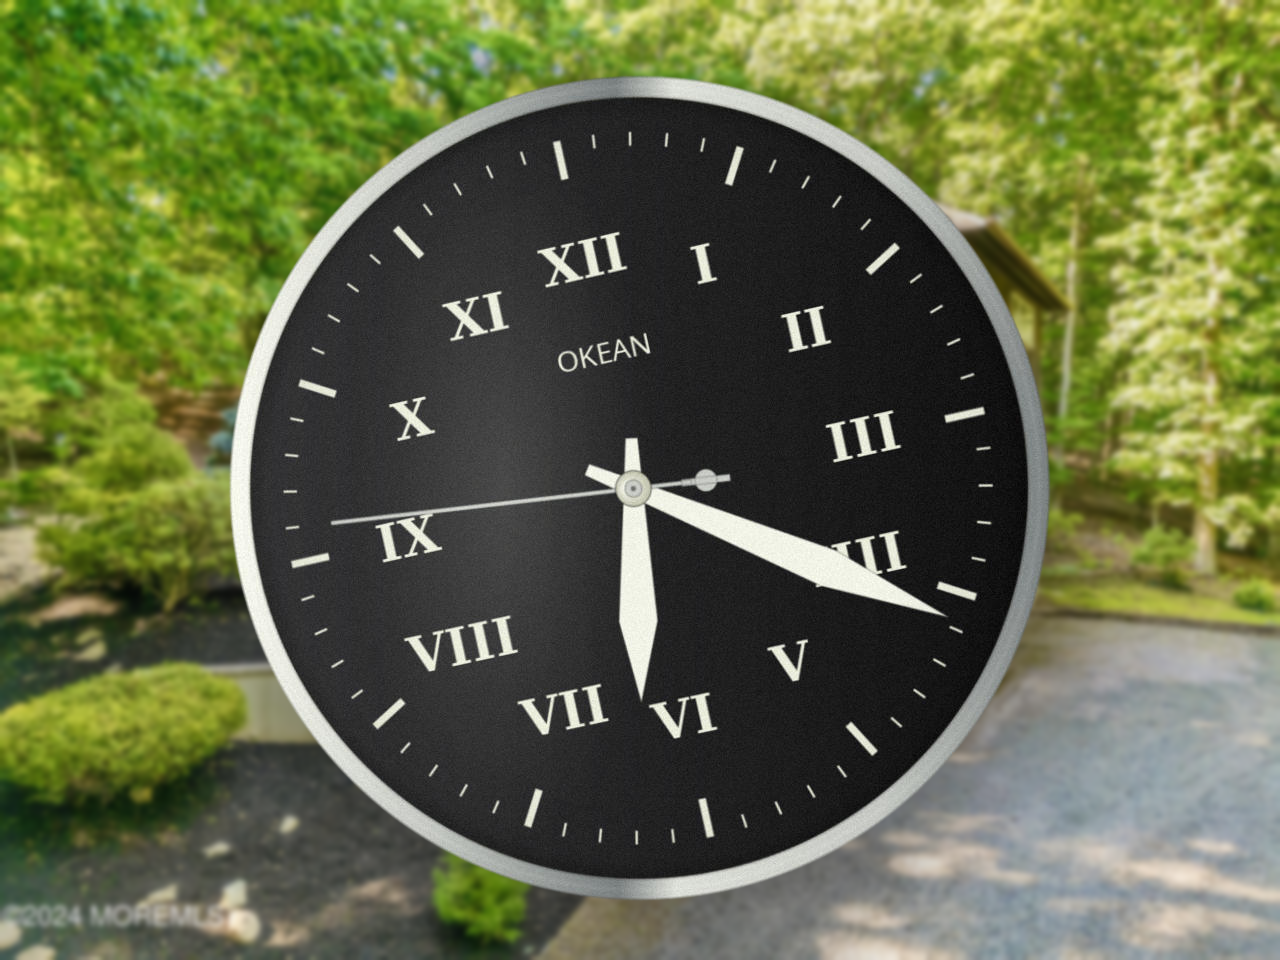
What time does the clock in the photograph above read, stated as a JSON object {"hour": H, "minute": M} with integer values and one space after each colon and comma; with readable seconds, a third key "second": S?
{"hour": 6, "minute": 20, "second": 46}
